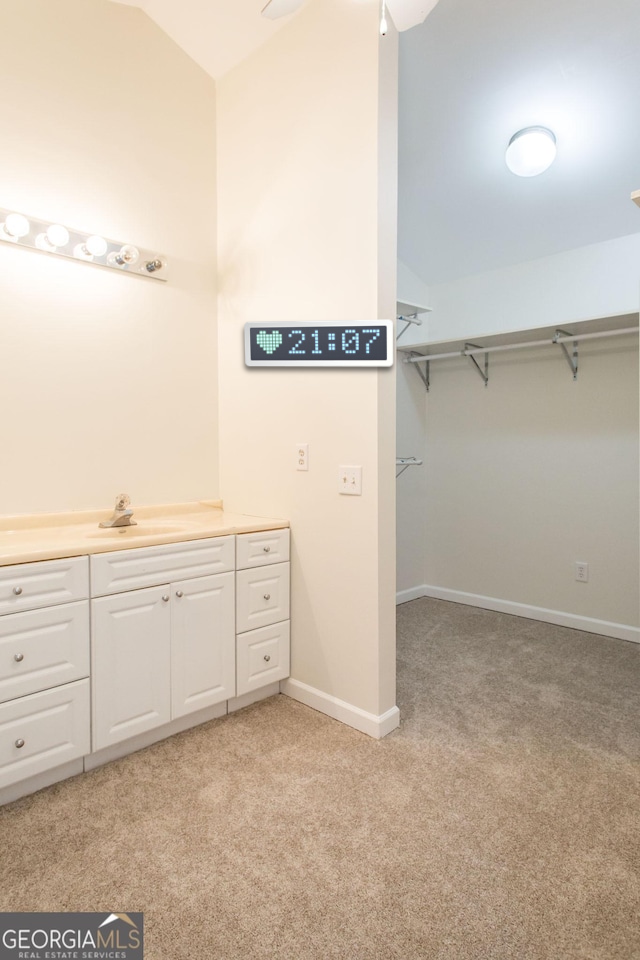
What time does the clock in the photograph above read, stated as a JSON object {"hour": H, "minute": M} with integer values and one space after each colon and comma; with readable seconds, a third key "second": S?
{"hour": 21, "minute": 7}
